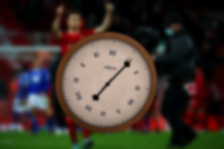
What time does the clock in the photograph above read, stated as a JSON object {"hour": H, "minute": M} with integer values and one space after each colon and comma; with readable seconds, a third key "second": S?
{"hour": 7, "minute": 6}
